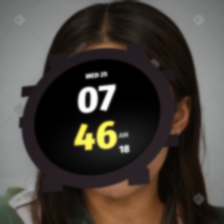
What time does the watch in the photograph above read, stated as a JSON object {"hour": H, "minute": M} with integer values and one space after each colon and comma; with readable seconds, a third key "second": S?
{"hour": 7, "minute": 46}
